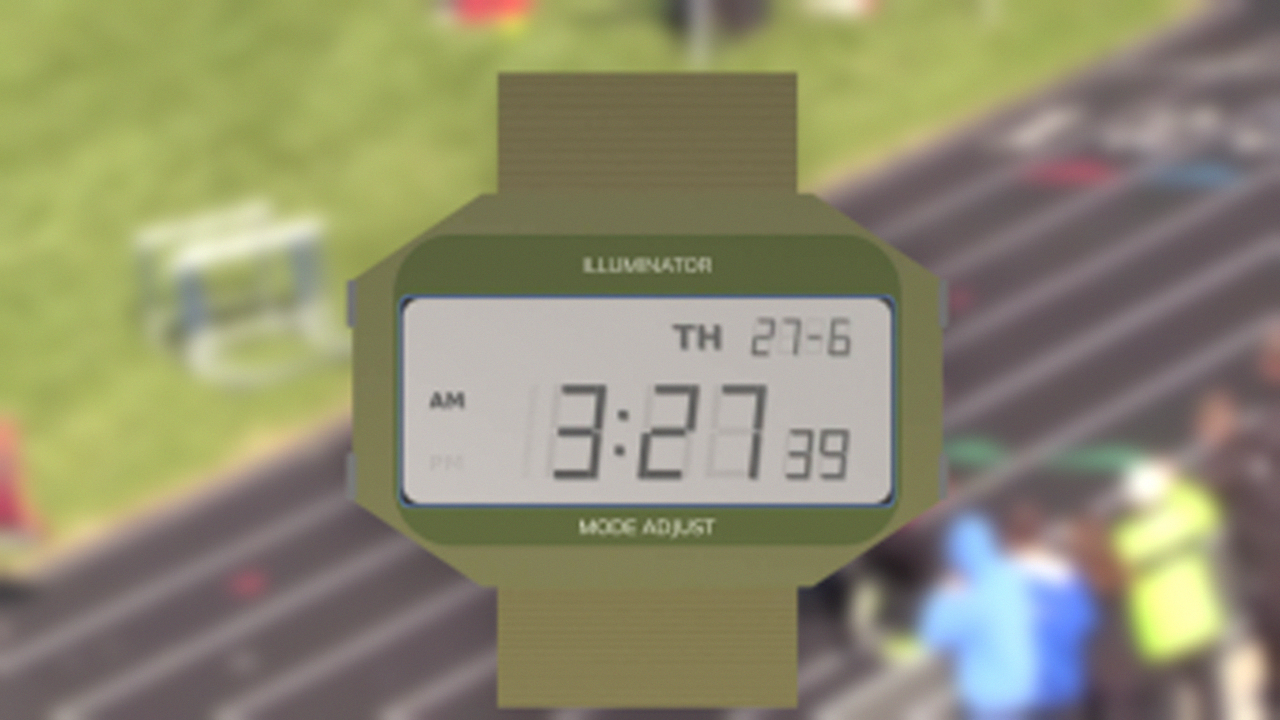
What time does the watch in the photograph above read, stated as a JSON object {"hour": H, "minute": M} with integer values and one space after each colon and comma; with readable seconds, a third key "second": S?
{"hour": 3, "minute": 27, "second": 39}
